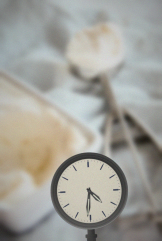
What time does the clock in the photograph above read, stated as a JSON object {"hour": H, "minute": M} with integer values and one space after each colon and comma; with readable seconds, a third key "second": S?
{"hour": 4, "minute": 31}
